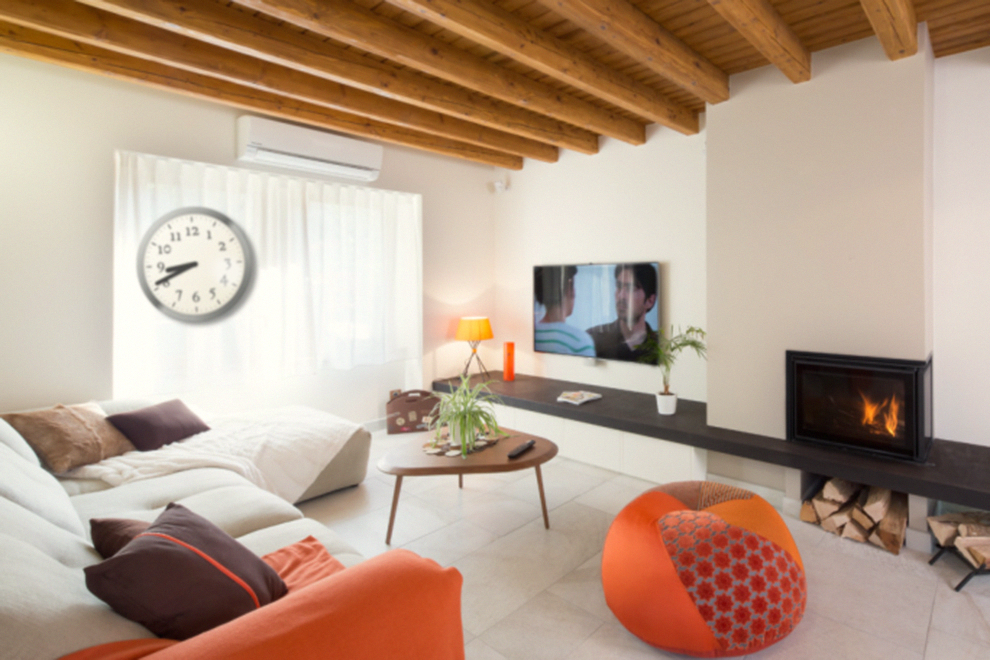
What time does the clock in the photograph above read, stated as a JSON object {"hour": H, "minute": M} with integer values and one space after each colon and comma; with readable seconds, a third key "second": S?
{"hour": 8, "minute": 41}
